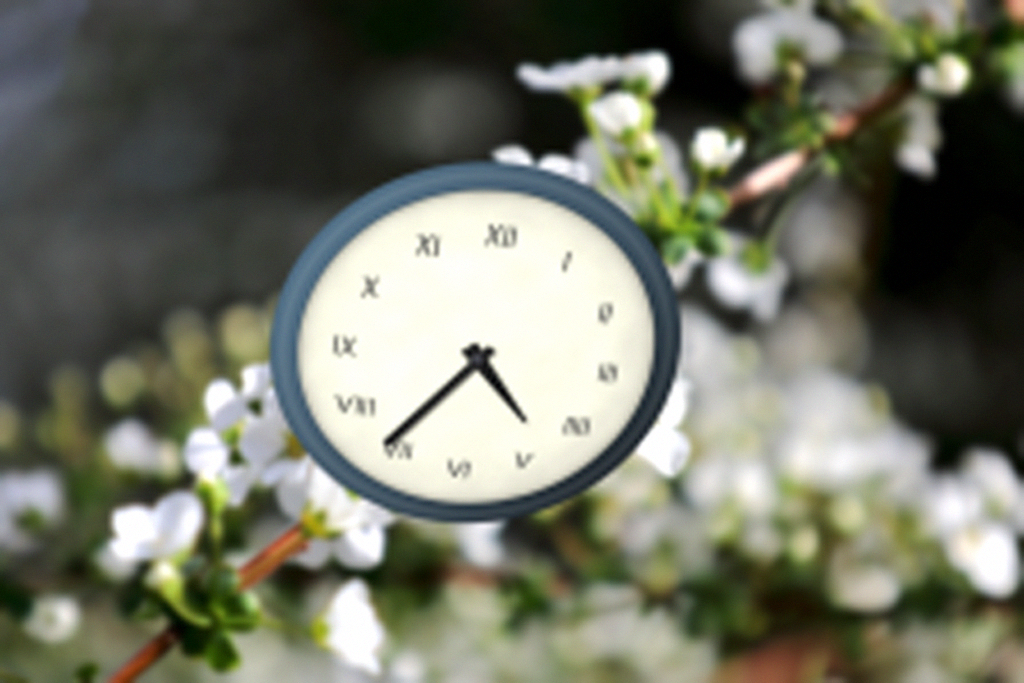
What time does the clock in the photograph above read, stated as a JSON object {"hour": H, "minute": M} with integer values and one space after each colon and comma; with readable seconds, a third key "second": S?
{"hour": 4, "minute": 36}
